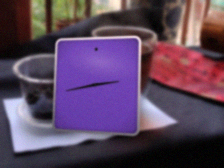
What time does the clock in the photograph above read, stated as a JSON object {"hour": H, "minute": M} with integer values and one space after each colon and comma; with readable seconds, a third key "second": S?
{"hour": 2, "minute": 43}
